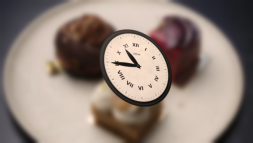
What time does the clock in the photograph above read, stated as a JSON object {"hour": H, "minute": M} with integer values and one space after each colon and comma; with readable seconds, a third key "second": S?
{"hour": 10, "minute": 45}
